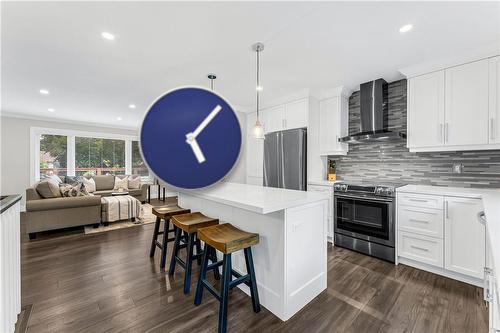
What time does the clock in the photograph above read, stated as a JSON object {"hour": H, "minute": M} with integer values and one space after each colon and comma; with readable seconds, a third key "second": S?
{"hour": 5, "minute": 7}
